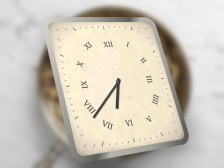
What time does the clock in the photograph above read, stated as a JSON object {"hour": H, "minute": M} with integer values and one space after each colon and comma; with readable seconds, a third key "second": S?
{"hour": 6, "minute": 38}
